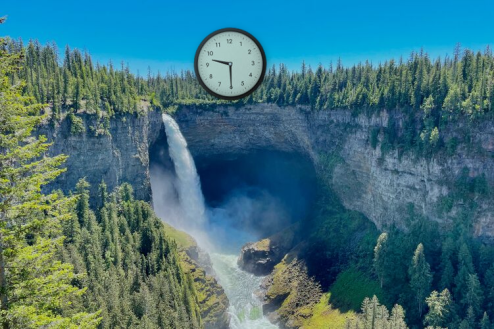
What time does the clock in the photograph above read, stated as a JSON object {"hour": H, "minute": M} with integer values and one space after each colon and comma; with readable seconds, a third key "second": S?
{"hour": 9, "minute": 30}
